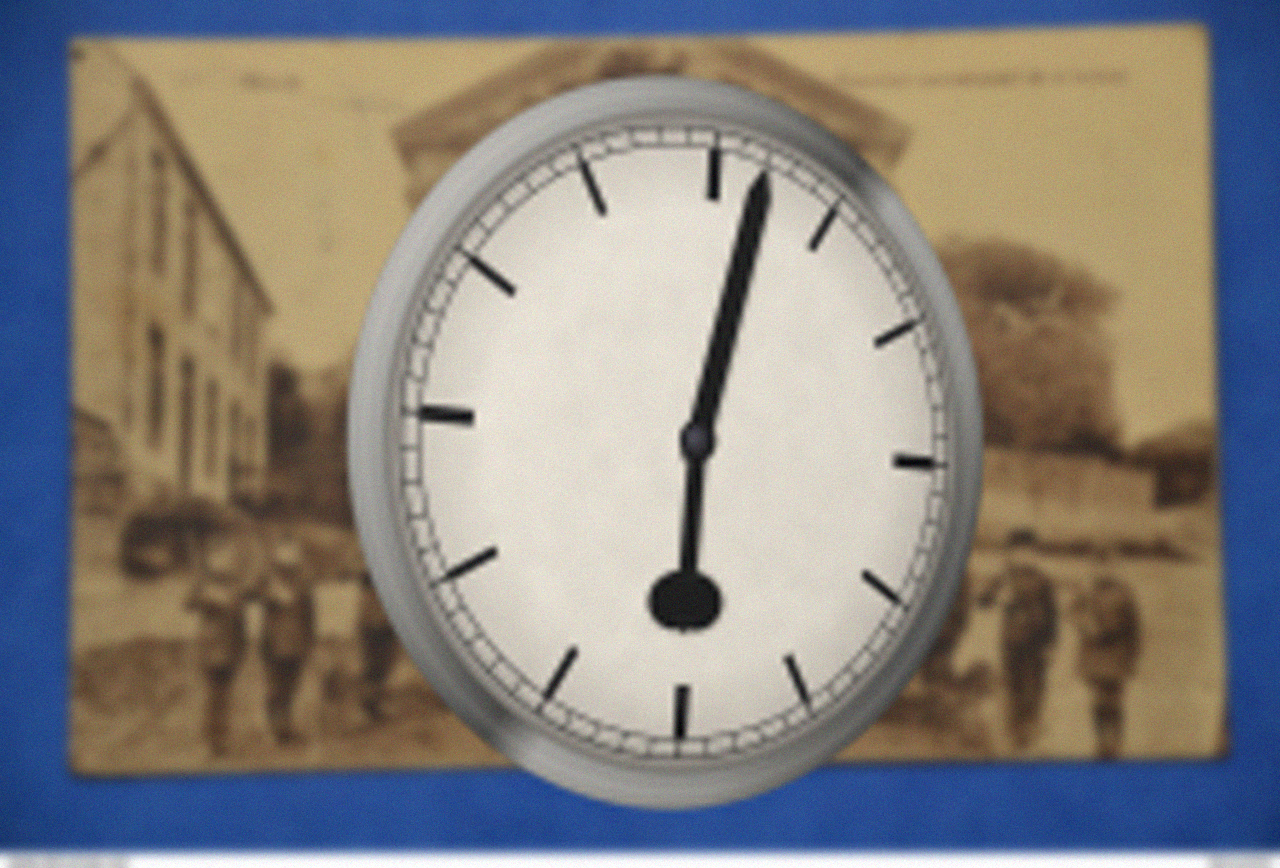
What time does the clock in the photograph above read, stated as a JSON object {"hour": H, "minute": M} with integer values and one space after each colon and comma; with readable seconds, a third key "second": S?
{"hour": 6, "minute": 2}
